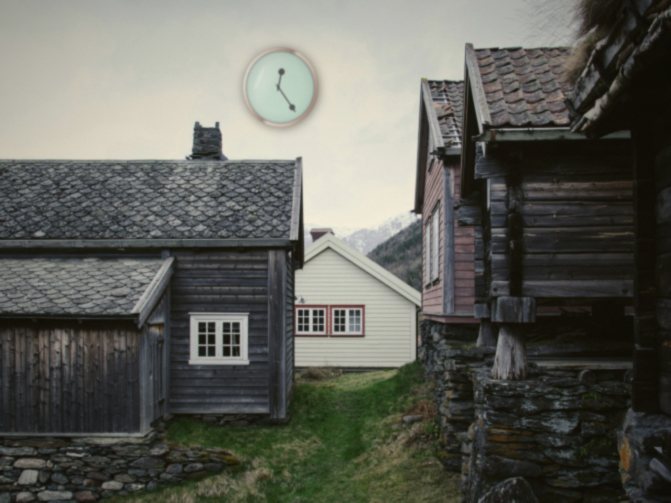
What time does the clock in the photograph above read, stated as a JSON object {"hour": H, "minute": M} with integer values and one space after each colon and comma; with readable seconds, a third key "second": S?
{"hour": 12, "minute": 24}
